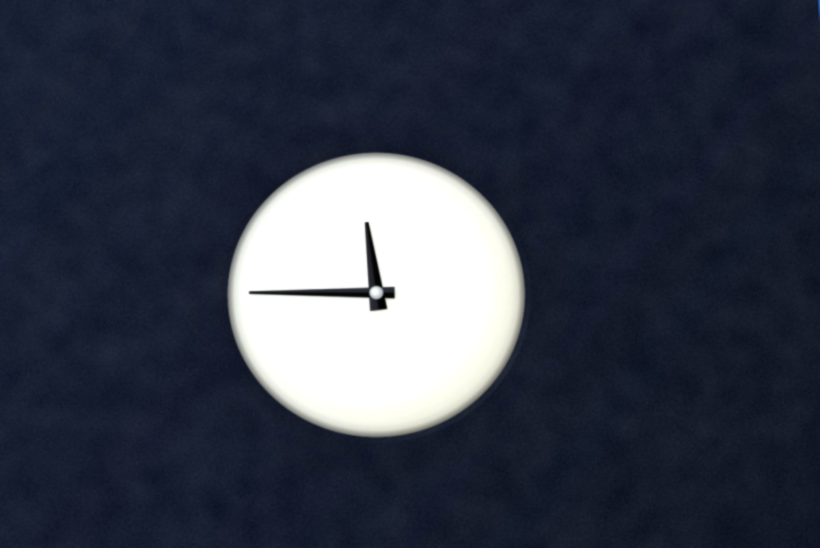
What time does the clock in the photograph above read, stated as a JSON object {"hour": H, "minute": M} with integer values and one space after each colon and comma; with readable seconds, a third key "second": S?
{"hour": 11, "minute": 45}
